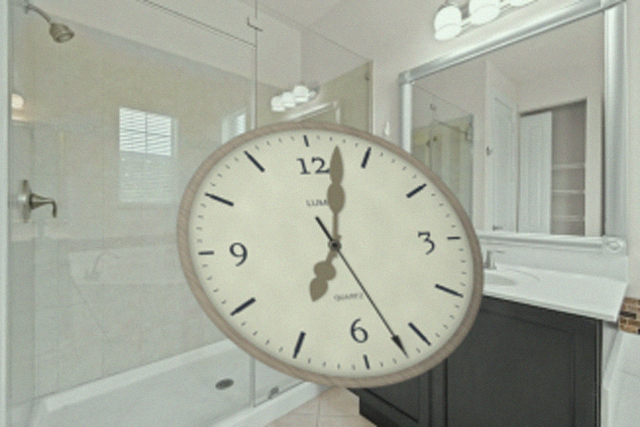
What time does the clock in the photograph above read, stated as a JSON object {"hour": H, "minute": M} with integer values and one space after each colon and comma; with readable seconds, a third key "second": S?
{"hour": 7, "minute": 2, "second": 27}
